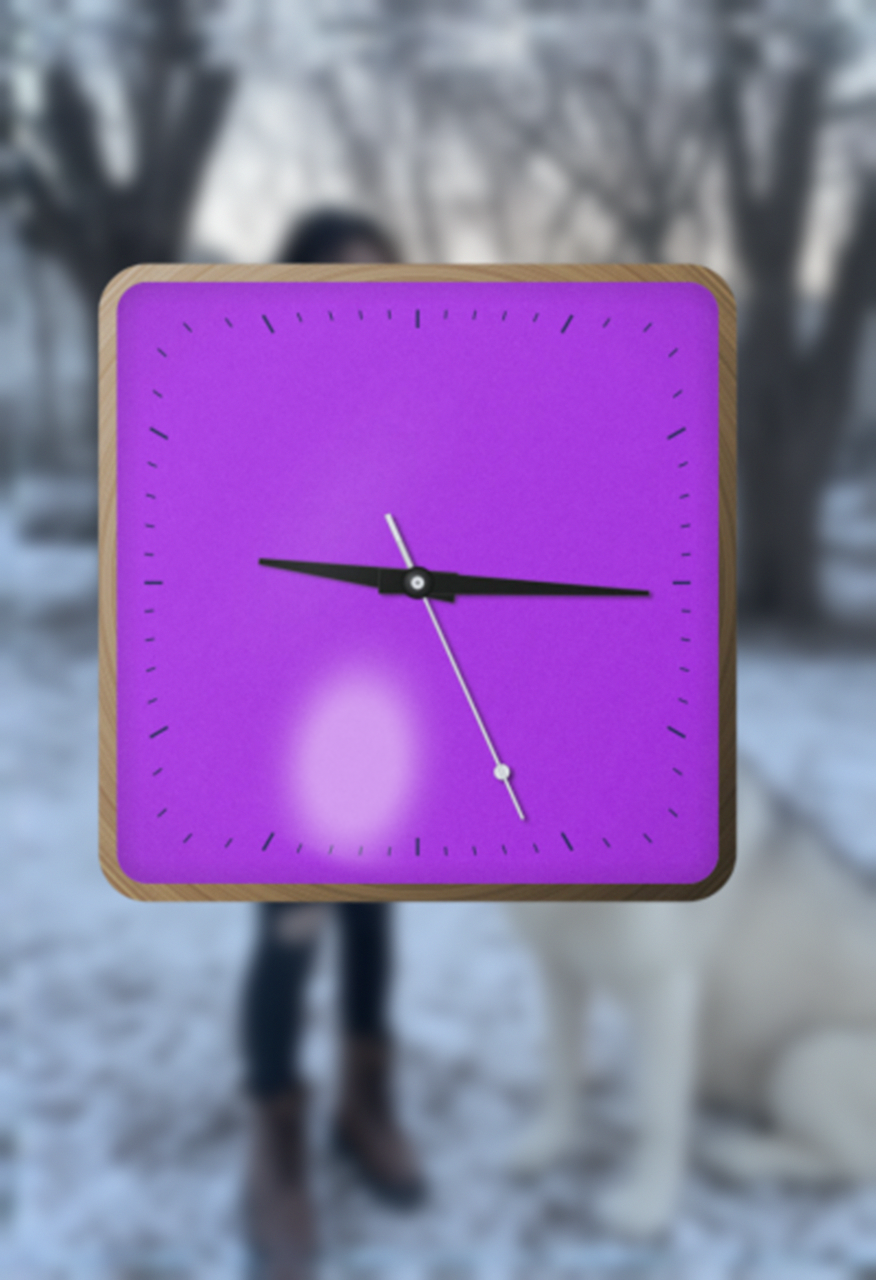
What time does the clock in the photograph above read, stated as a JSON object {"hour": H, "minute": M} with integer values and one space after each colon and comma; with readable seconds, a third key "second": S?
{"hour": 9, "minute": 15, "second": 26}
